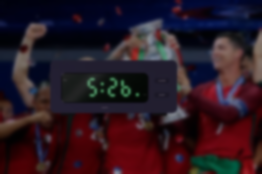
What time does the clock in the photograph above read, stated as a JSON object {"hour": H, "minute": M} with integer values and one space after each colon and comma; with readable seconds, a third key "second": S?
{"hour": 5, "minute": 26}
